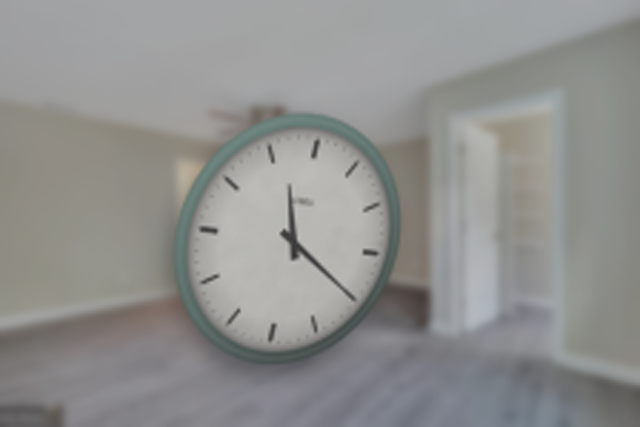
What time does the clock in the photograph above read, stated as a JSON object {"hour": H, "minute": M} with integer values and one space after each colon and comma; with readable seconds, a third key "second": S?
{"hour": 11, "minute": 20}
